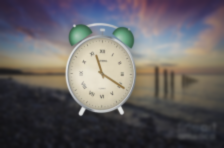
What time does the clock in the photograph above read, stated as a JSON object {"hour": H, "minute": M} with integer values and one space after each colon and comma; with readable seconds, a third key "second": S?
{"hour": 11, "minute": 20}
